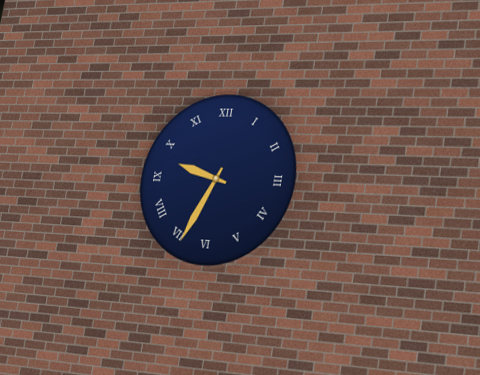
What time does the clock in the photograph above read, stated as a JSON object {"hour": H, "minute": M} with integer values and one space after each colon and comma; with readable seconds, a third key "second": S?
{"hour": 9, "minute": 34}
